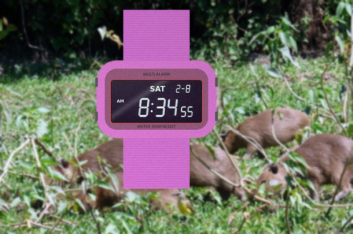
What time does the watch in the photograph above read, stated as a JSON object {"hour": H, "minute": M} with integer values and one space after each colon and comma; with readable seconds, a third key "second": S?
{"hour": 8, "minute": 34, "second": 55}
